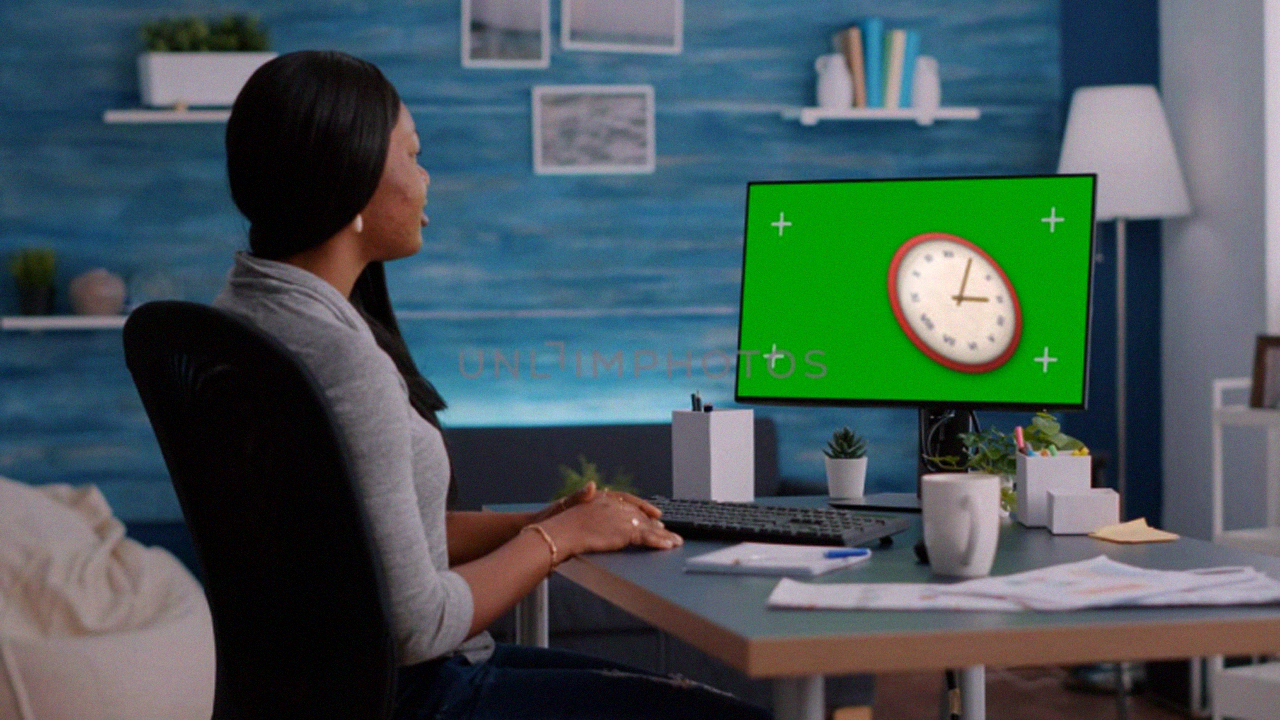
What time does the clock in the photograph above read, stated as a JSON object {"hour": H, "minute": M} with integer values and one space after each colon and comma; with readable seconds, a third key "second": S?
{"hour": 3, "minute": 5}
